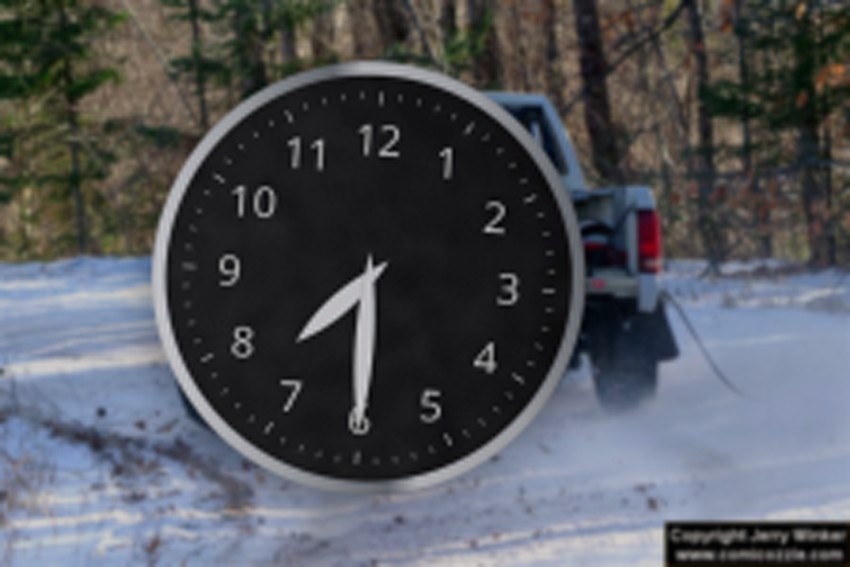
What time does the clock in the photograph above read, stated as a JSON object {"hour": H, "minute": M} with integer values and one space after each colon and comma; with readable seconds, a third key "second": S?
{"hour": 7, "minute": 30}
